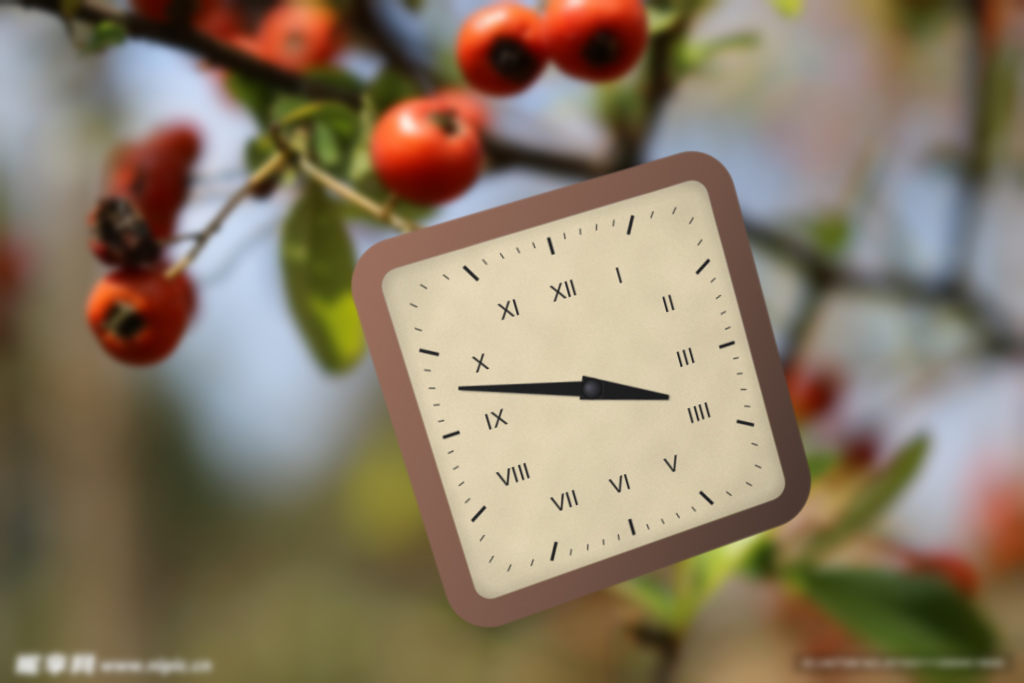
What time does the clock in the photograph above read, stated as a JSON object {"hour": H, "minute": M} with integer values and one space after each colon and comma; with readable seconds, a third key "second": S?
{"hour": 3, "minute": 48}
